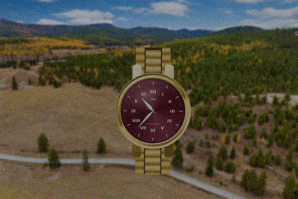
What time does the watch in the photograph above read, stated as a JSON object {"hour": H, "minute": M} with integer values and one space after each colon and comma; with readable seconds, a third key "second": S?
{"hour": 10, "minute": 37}
